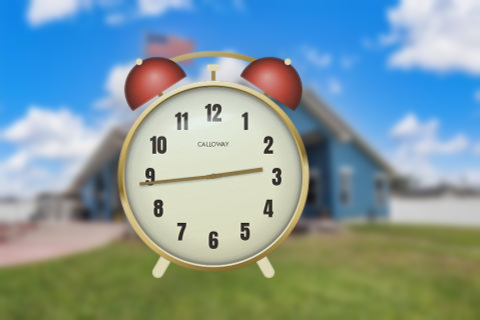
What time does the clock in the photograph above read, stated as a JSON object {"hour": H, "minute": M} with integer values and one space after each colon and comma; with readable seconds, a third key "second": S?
{"hour": 2, "minute": 44}
